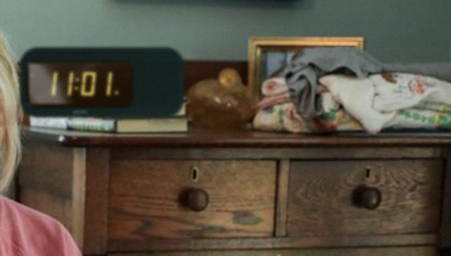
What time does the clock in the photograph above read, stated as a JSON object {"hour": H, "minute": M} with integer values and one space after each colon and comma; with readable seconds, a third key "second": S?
{"hour": 11, "minute": 1}
